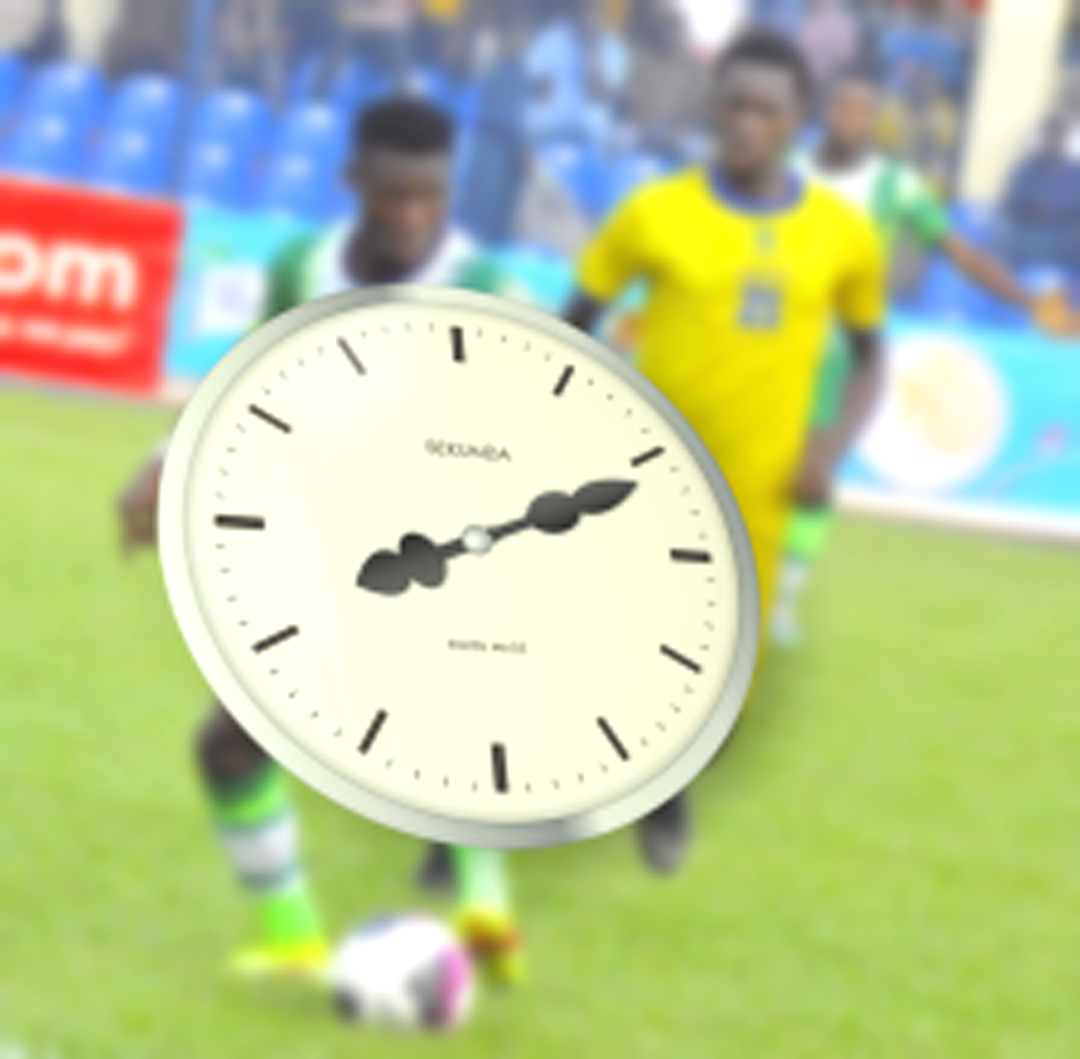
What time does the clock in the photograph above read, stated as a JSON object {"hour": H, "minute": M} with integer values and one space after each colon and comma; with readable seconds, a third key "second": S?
{"hour": 8, "minute": 11}
